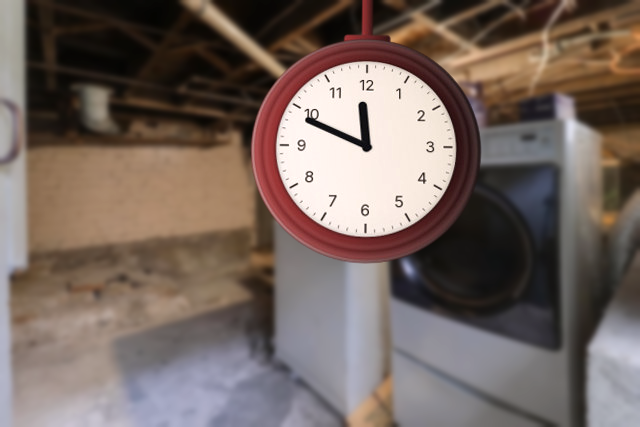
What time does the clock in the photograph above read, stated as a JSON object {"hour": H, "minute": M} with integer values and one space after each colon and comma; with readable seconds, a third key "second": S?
{"hour": 11, "minute": 49}
